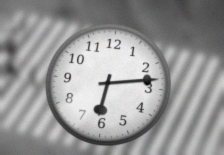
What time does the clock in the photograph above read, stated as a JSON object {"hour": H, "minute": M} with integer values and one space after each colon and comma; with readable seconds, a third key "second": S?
{"hour": 6, "minute": 13}
